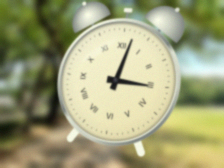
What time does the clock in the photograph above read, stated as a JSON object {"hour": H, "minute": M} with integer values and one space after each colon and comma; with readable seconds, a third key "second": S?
{"hour": 3, "minute": 2}
